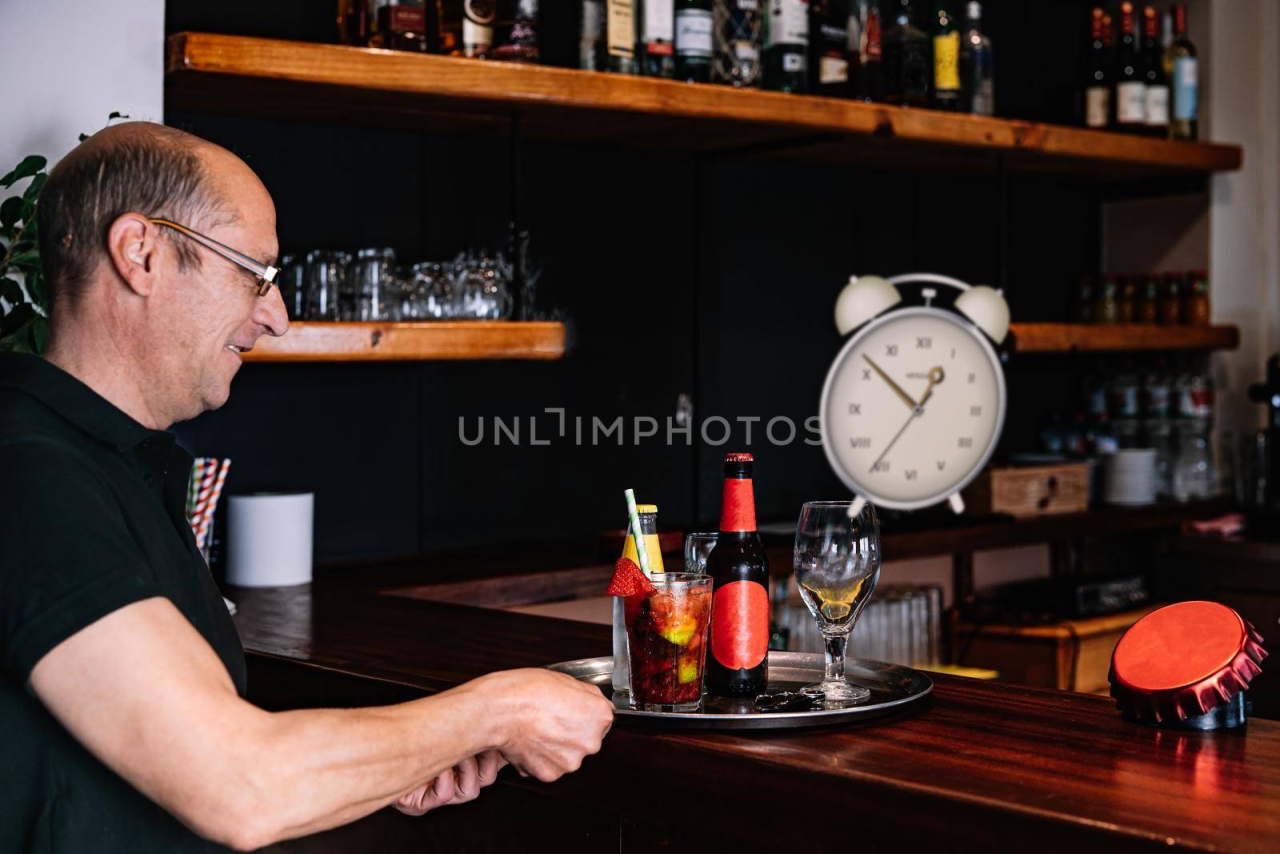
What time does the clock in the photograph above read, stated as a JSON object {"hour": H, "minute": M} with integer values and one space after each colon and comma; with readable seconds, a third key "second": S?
{"hour": 12, "minute": 51, "second": 36}
